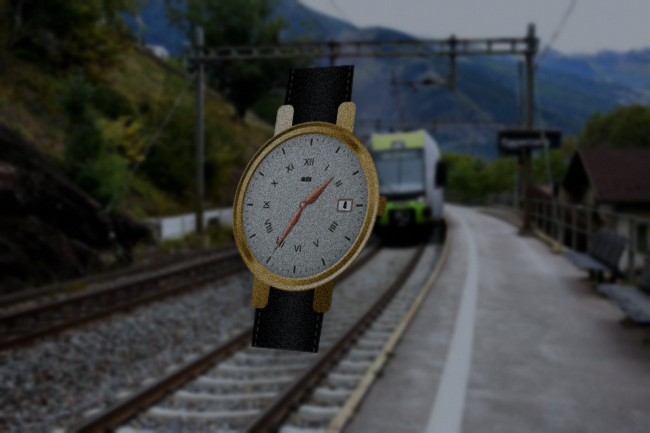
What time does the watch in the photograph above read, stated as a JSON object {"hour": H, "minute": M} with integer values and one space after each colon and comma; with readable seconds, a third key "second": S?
{"hour": 1, "minute": 35}
